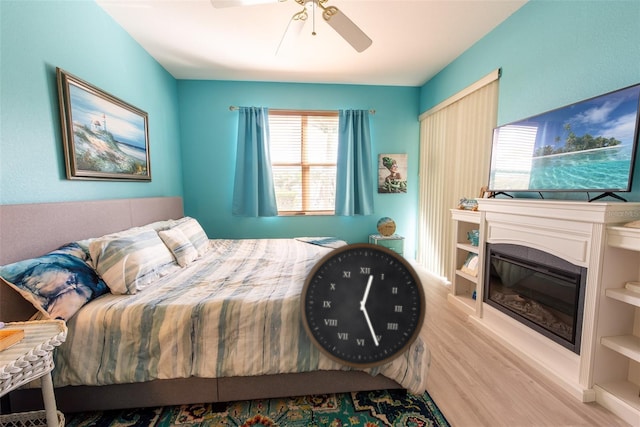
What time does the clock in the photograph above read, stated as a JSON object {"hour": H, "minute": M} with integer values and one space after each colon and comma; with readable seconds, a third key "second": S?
{"hour": 12, "minute": 26}
